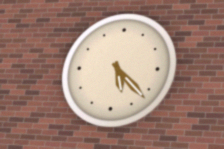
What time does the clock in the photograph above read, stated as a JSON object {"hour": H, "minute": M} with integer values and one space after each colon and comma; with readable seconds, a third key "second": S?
{"hour": 5, "minute": 22}
